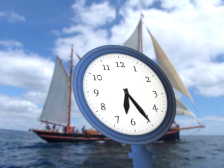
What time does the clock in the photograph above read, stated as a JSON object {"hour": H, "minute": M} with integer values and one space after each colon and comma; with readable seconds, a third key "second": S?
{"hour": 6, "minute": 25}
